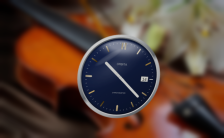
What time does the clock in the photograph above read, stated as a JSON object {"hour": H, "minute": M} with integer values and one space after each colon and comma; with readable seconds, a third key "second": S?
{"hour": 10, "minute": 22}
